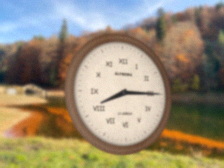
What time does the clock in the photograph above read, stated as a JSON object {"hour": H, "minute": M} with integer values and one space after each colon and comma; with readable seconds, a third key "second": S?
{"hour": 8, "minute": 15}
